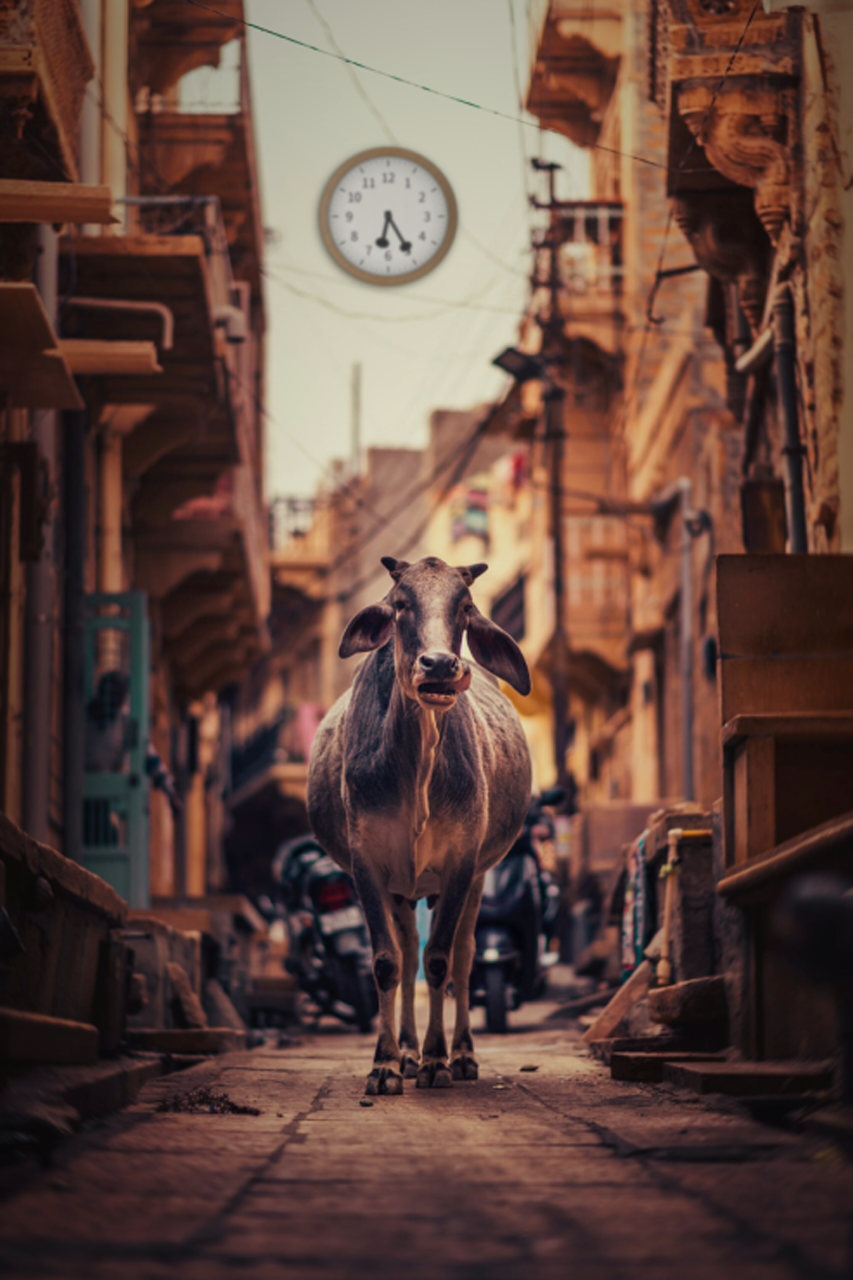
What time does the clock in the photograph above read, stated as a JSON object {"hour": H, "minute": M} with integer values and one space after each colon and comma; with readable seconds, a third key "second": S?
{"hour": 6, "minute": 25}
